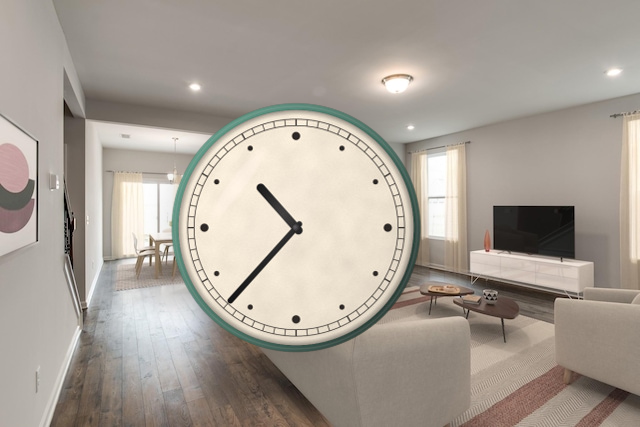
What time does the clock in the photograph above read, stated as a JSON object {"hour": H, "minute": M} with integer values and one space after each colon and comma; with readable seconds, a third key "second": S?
{"hour": 10, "minute": 37}
